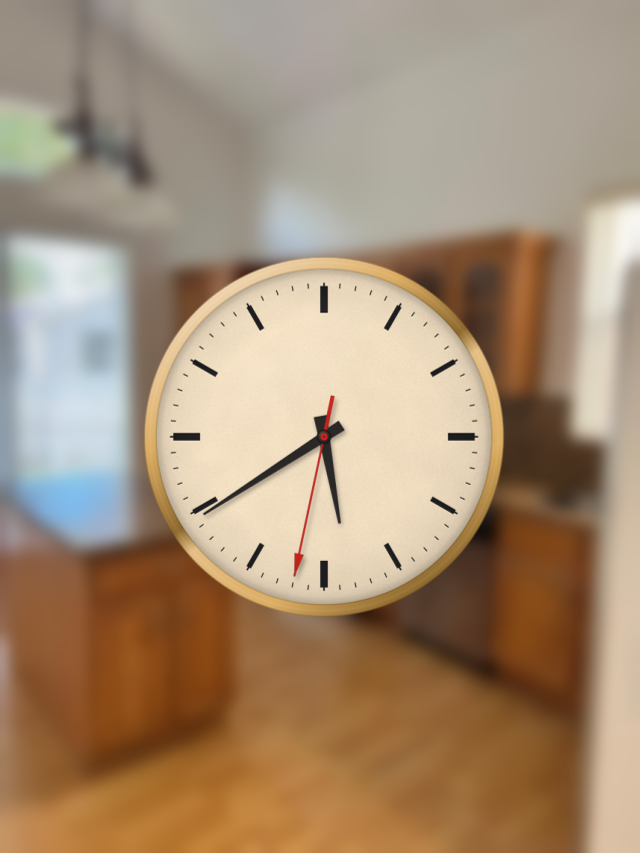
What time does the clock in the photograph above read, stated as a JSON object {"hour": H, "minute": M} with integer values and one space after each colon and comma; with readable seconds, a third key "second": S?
{"hour": 5, "minute": 39, "second": 32}
